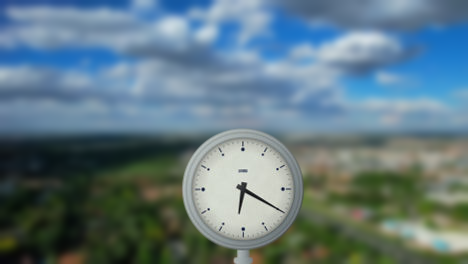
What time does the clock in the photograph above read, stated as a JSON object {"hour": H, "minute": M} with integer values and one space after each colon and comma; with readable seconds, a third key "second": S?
{"hour": 6, "minute": 20}
